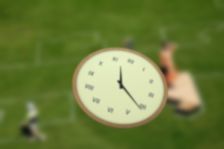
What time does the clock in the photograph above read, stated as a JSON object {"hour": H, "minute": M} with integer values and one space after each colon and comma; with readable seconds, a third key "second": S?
{"hour": 11, "minute": 21}
